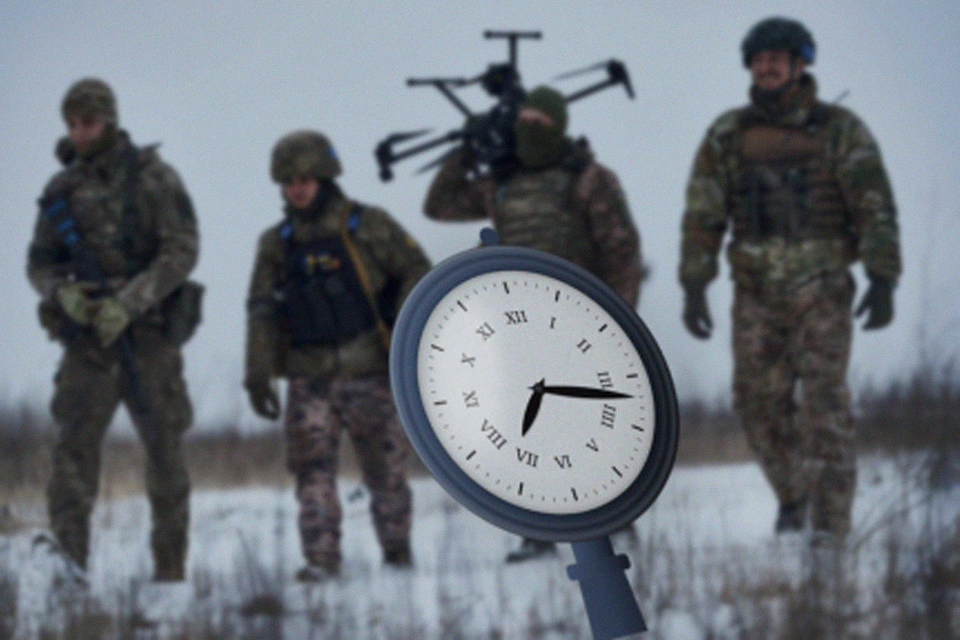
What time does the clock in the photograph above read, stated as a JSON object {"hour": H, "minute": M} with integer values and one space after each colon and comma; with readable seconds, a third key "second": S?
{"hour": 7, "minute": 17}
